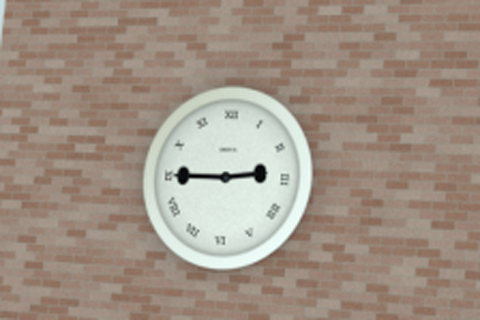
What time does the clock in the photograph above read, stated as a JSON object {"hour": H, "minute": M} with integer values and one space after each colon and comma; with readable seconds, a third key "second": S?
{"hour": 2, "minute": 45}
